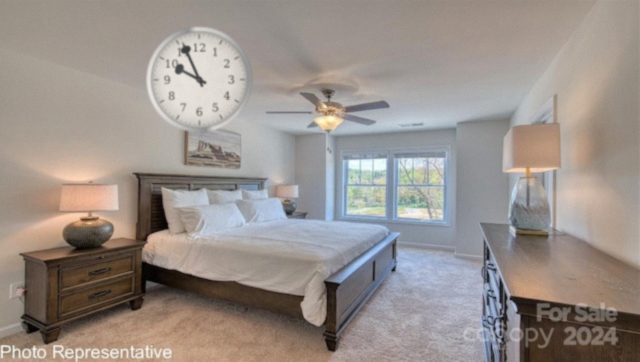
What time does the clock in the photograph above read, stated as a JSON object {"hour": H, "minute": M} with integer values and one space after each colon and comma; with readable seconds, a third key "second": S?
{"hour": 9, "minute": 56}
